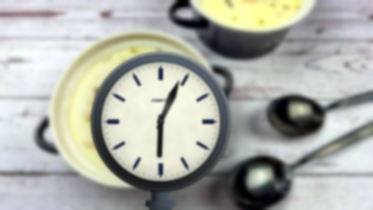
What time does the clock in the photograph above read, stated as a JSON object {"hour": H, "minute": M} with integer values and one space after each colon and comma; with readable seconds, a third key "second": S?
{"hour": 6, "minute": 4}
